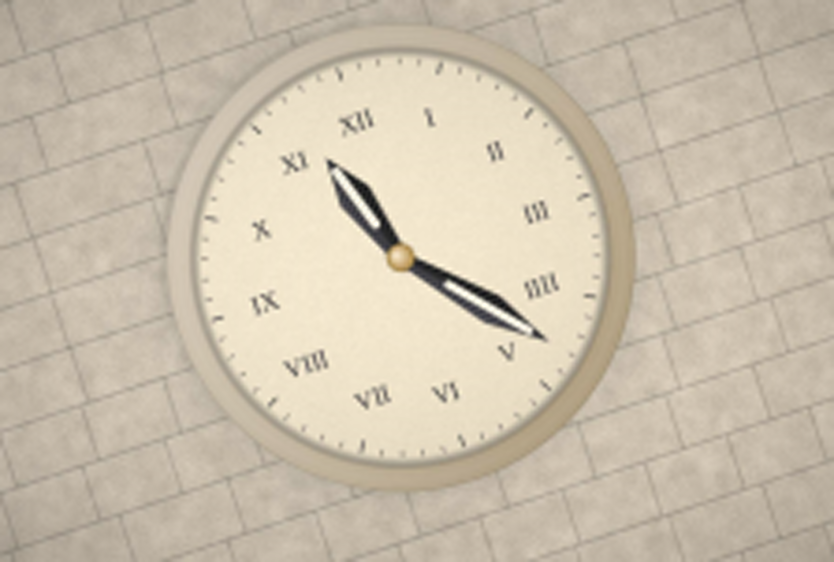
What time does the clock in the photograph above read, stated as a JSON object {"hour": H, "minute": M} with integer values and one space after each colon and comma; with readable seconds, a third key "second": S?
{"hour": 11, "minute": 23}
